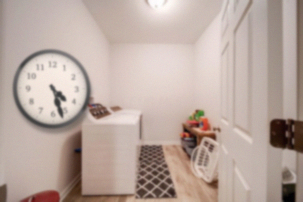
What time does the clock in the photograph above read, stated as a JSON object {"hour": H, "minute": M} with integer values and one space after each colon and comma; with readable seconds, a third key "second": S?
{"hour": 4, "minute": 27}
